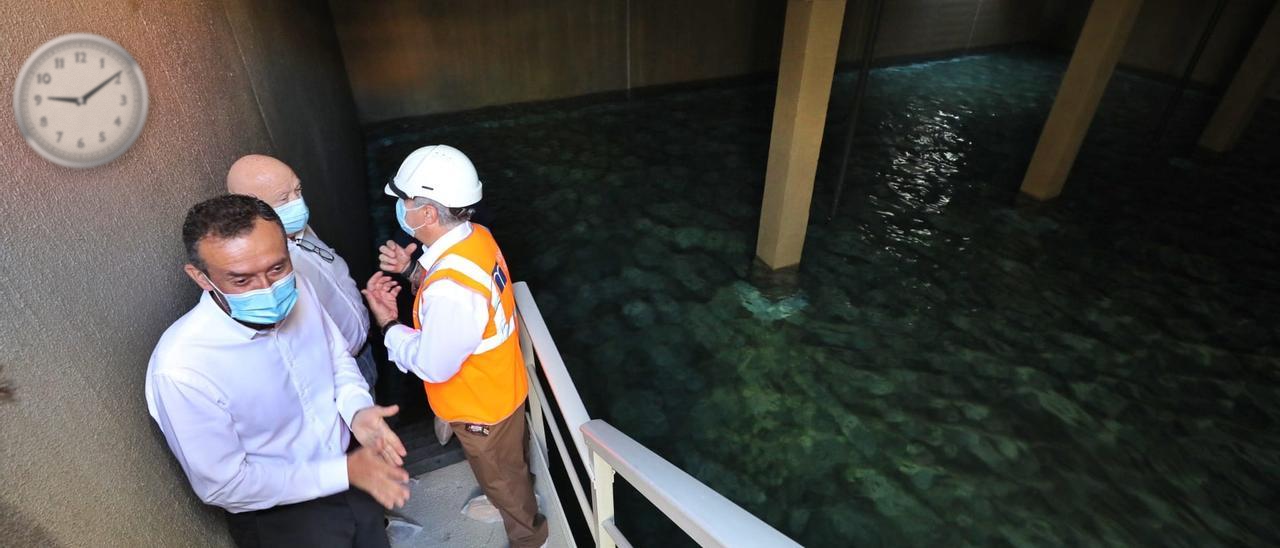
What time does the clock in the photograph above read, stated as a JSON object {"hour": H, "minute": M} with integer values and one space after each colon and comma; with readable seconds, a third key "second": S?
{"hour": 9, "minute": 9}
